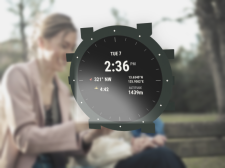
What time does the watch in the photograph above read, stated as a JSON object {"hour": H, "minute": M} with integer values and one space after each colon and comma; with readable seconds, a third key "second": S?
{"hour": 2, "minute": 36}
